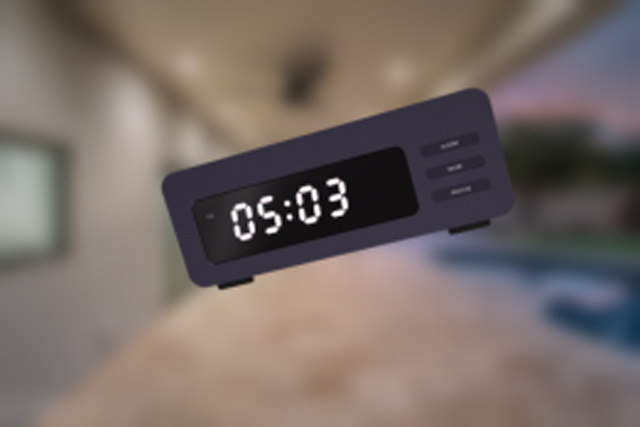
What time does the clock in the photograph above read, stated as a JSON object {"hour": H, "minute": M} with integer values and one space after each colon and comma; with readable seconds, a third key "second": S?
{"hour": 5, "minute": 3}
